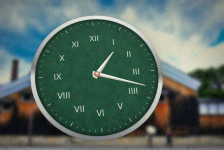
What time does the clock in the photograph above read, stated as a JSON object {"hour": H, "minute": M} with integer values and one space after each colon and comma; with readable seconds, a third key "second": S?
{"hour": 1, "minute": 18}
